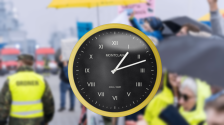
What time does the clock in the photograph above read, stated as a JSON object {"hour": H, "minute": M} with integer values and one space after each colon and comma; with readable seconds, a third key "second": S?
{"hour": 1, "minute": 12}
